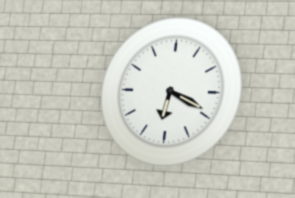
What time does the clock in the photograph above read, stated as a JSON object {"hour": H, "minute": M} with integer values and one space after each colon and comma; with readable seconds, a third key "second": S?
{"hour": 6, "minute": 19}
